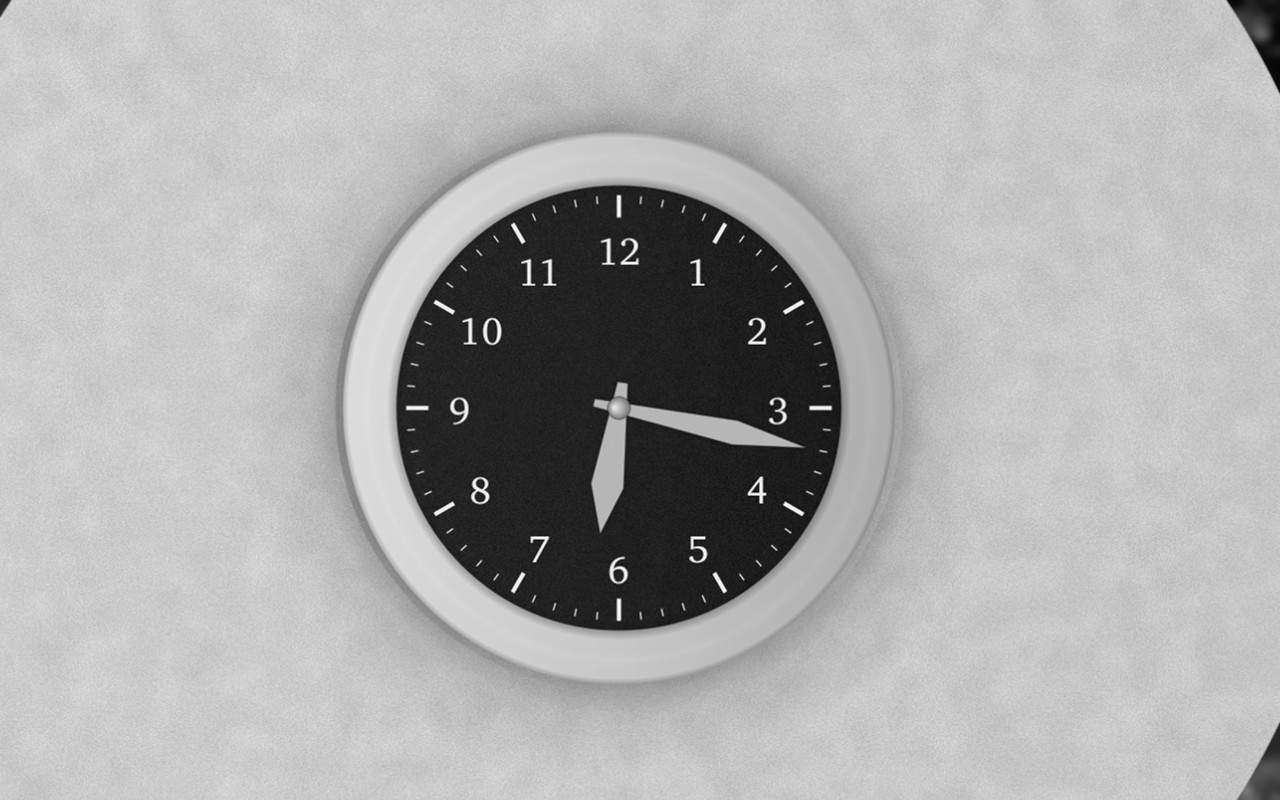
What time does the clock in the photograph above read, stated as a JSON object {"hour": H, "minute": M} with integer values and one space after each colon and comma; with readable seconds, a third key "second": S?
{"hour": 6, "minute": 17}
